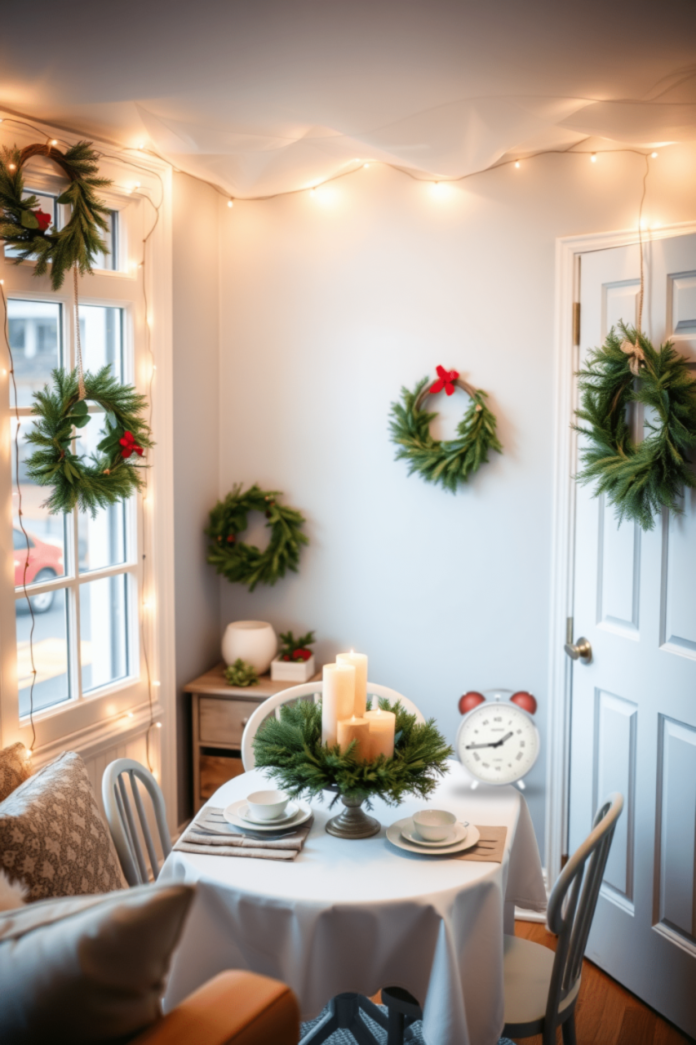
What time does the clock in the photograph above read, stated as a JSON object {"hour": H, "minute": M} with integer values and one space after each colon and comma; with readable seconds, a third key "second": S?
{"hour": 1, "minute": 44}
